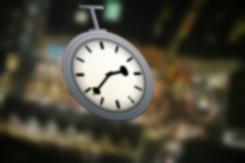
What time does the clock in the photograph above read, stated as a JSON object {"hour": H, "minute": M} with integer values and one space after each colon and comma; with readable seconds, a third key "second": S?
{"hour": 2, "minute": 38}
